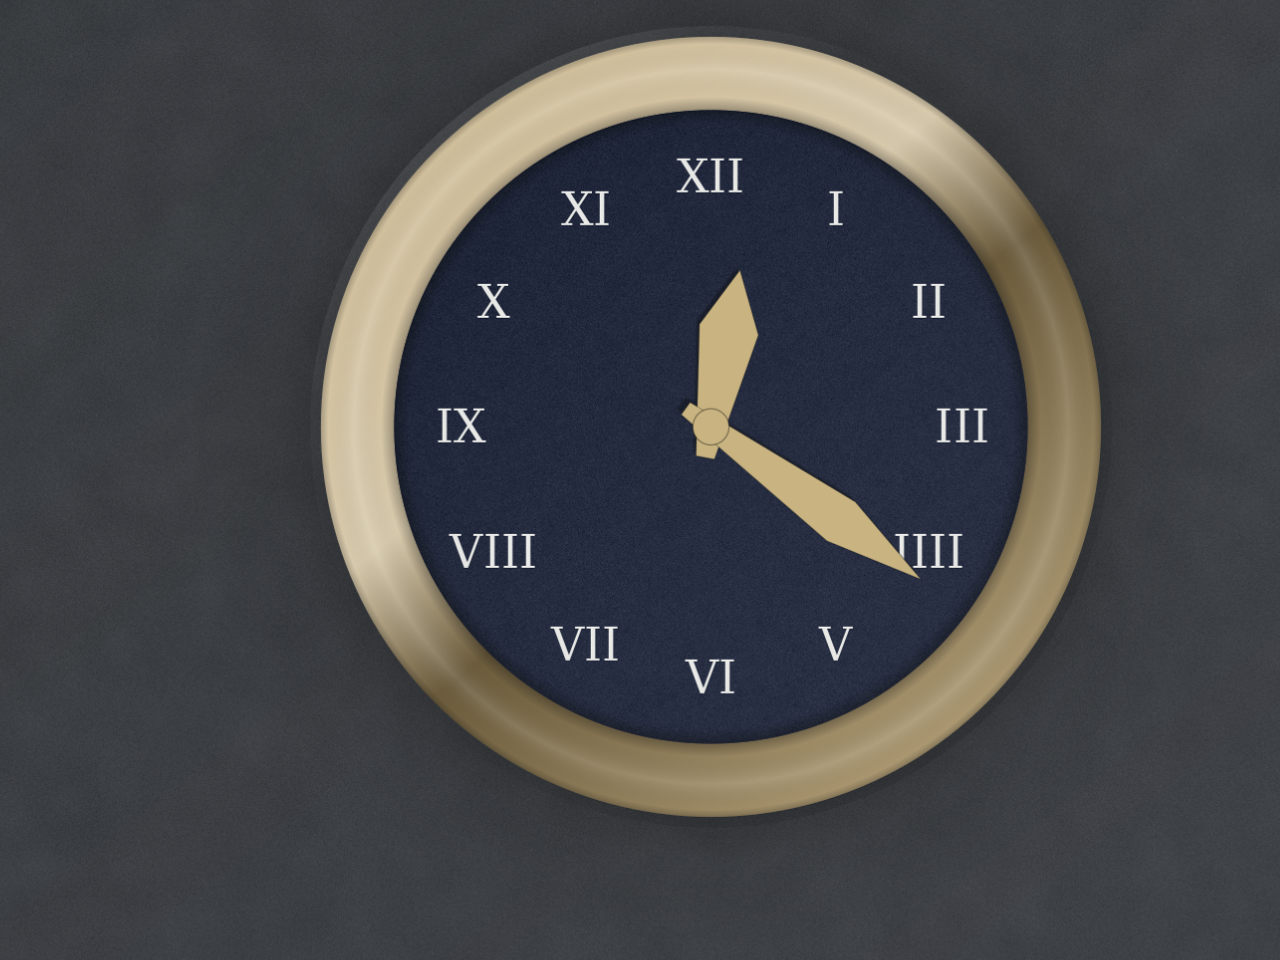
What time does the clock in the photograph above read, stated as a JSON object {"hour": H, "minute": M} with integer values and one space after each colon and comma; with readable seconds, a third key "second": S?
{"hour": 12, "minute": 21}
